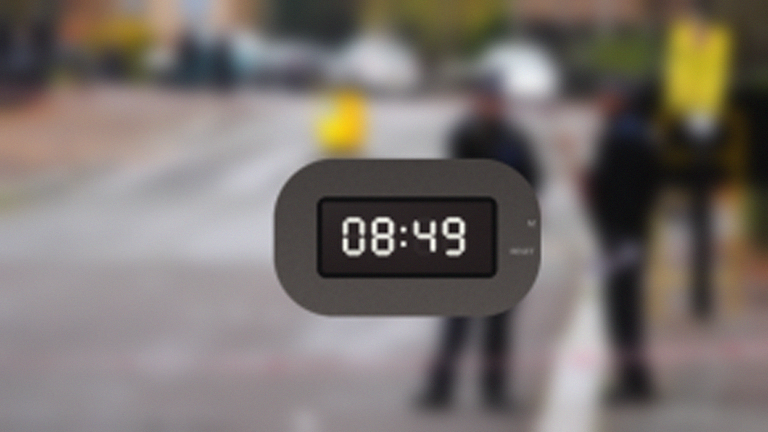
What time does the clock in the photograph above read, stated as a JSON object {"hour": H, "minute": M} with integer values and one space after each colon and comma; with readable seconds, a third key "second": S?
{"hour": 8, "minute": 49}
